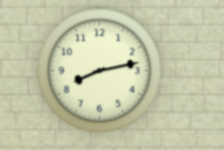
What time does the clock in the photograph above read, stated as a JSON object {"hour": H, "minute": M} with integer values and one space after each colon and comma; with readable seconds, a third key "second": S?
{"hour": 8, "minute": 13}
